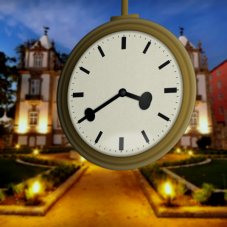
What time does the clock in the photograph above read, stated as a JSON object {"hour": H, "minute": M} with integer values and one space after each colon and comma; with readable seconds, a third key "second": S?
{"hour": 3, "minute": 40}
